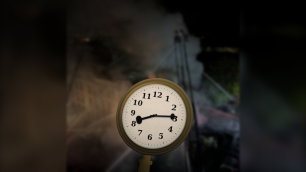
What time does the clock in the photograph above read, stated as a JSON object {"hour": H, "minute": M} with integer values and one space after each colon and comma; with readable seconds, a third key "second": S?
{"hour": 8, "minute": 14}
